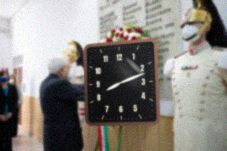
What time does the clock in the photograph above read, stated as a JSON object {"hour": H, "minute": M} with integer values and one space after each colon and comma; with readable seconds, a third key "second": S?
{"hour": 8, "minute": 12}
